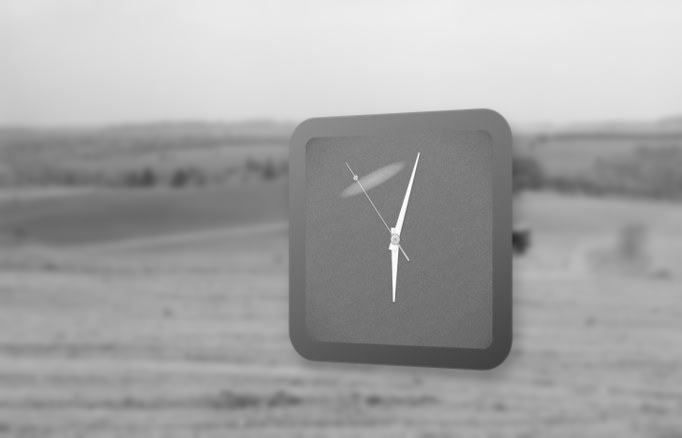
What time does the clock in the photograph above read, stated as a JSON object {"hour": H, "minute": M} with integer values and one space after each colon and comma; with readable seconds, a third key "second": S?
{"hour": 6, "minute": 2, "second": 54}
